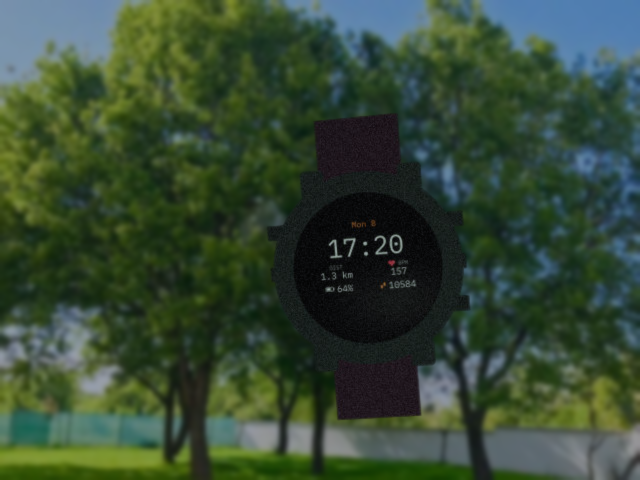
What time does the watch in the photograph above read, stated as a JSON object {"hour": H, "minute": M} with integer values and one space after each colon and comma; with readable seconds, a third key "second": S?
{"hour": 17, "minute": 20}
